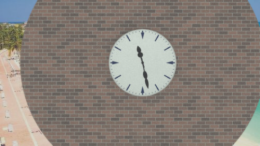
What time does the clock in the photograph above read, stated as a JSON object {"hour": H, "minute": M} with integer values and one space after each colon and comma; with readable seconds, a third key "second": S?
{"hour": 11, "minute": 28}
